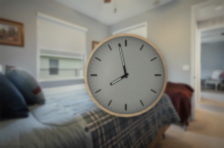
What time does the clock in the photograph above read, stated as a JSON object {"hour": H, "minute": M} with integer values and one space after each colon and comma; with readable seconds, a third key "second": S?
{"hour": 7, "minute": 58}
